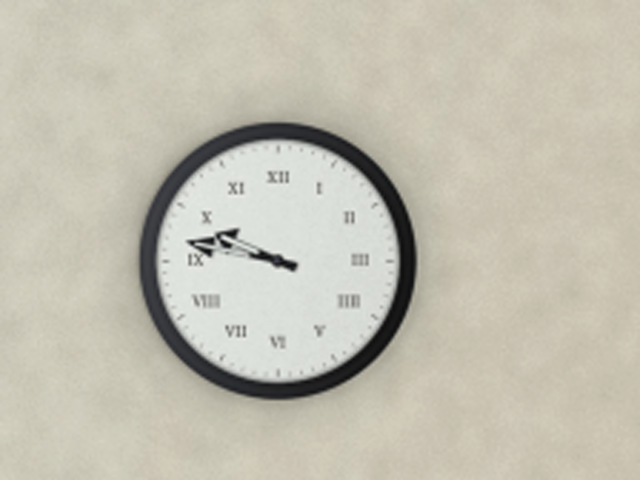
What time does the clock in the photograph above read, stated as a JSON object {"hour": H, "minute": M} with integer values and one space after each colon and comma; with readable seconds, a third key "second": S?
{"hour": 9, "minute": 47}
